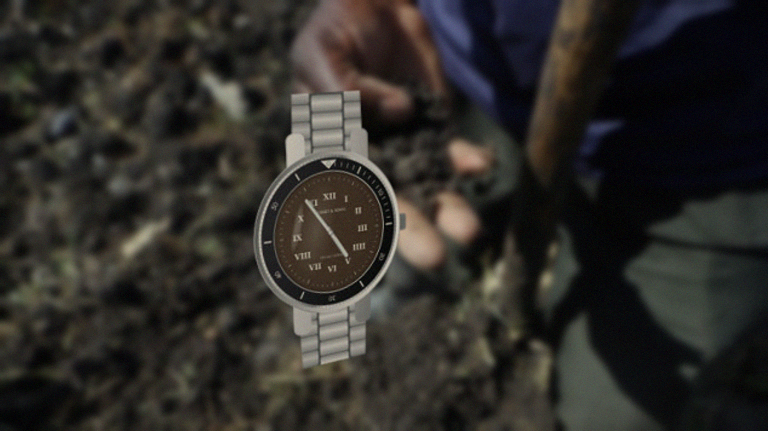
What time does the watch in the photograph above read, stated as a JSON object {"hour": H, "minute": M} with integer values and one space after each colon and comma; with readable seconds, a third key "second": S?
{"hour": 4, "minute": 54}
